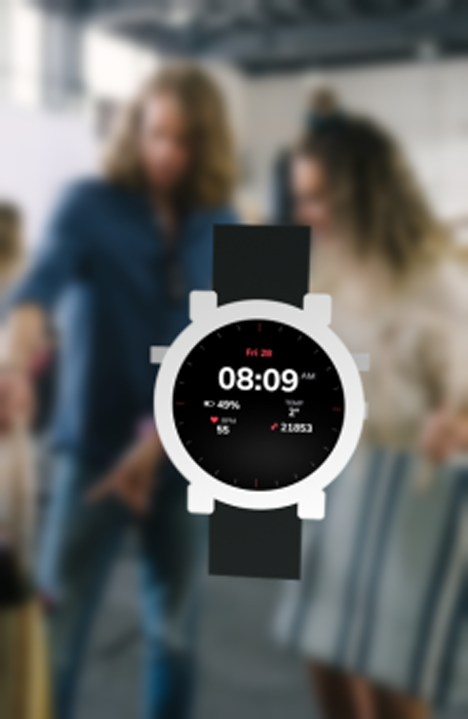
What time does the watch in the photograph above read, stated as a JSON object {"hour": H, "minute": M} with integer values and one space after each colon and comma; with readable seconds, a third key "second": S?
{"hour": 8, "minute": 9}
